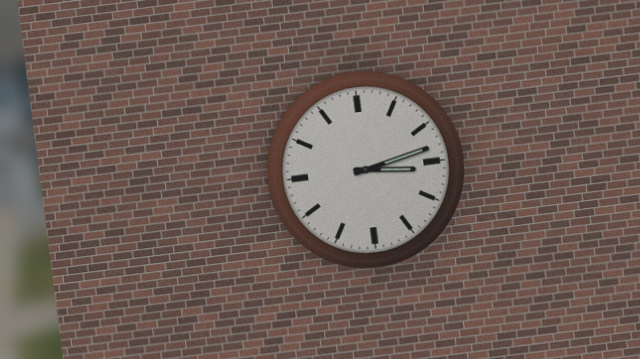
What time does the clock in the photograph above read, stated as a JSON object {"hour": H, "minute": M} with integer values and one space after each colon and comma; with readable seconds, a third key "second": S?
{"hour": 3, "minute": 13}
